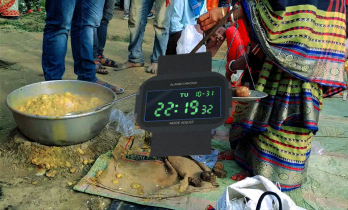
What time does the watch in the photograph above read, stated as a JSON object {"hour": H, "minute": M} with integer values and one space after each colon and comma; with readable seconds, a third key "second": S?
{"hour": 22, "minute": 19, "second": 32}
